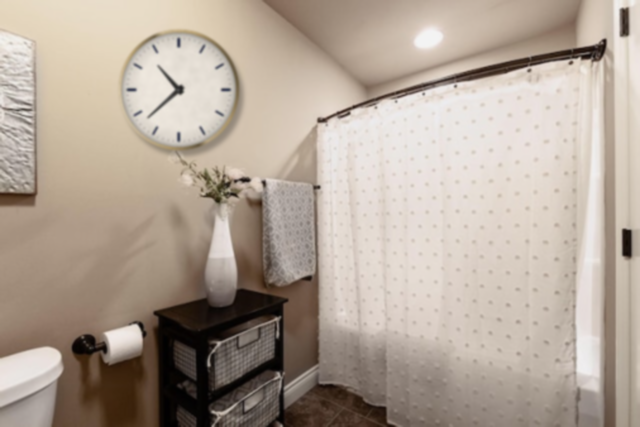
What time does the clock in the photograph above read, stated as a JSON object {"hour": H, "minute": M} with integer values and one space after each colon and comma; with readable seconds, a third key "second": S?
{"hour": 10, "minute": 38}
